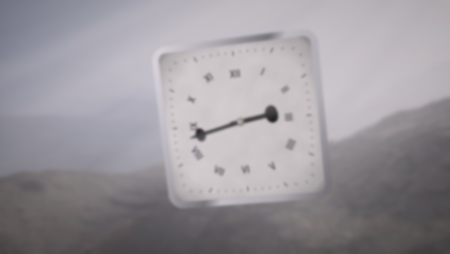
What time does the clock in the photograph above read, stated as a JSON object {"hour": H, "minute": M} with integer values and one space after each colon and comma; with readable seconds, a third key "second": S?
{"hour": 2, "minute": 43}
